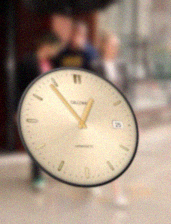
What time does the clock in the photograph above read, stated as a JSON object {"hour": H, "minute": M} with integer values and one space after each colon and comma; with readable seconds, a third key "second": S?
{"hour": 12, "minute": 54}
